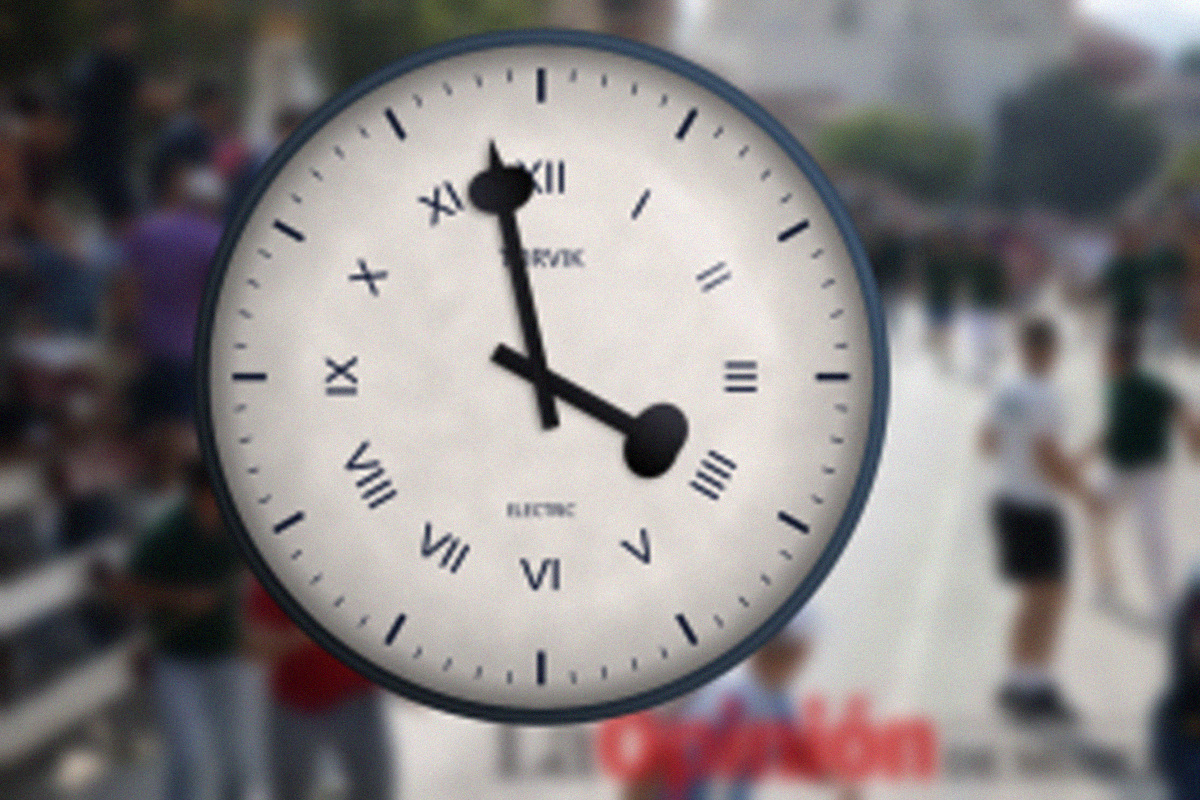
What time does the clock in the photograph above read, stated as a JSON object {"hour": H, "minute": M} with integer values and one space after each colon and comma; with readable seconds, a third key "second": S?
{"hour": 3, "minute": 58}
